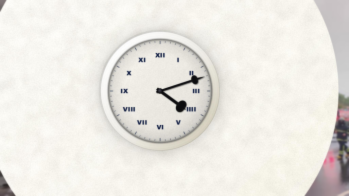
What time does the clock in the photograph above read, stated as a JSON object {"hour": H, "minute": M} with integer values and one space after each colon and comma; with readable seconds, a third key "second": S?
{"hour": 4, "minute": 12}
